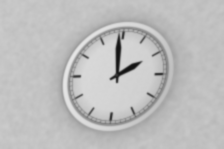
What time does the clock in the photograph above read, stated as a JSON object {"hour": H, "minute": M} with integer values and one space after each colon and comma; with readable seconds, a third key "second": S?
{"hour": 1, "minute": 59}
